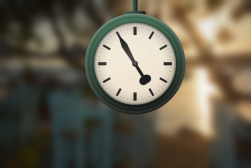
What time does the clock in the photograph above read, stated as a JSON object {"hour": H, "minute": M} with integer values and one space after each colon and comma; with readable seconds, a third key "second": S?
{"hour": 4, "minute": 55}
